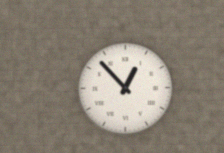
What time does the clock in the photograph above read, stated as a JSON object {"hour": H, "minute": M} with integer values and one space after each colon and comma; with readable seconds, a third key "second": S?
{"hour": 12, "minute": 53}
